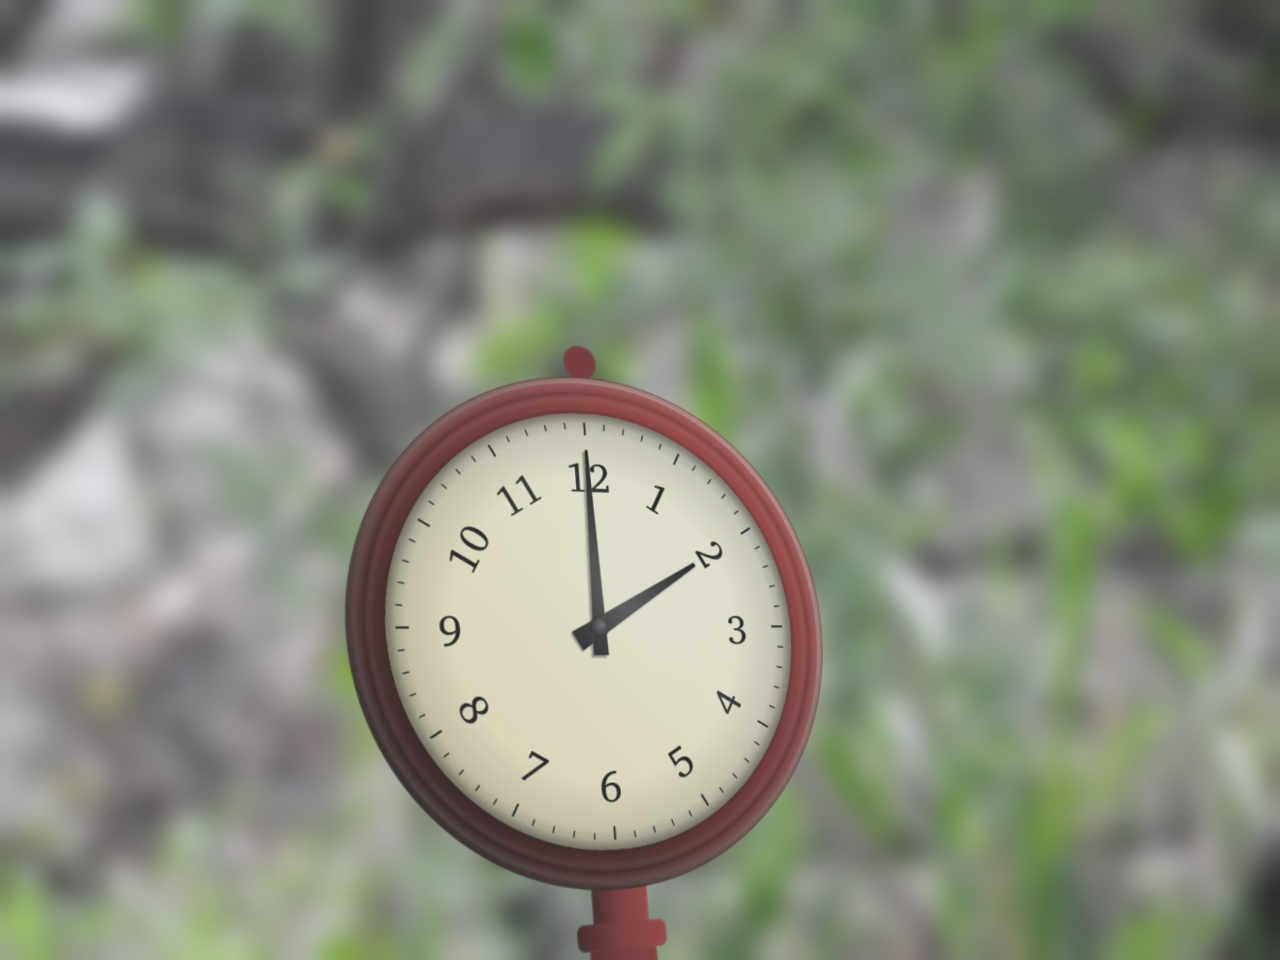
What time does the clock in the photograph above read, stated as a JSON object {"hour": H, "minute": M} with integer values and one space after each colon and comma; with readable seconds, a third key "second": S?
{"hour": 2, "minute": 0}
